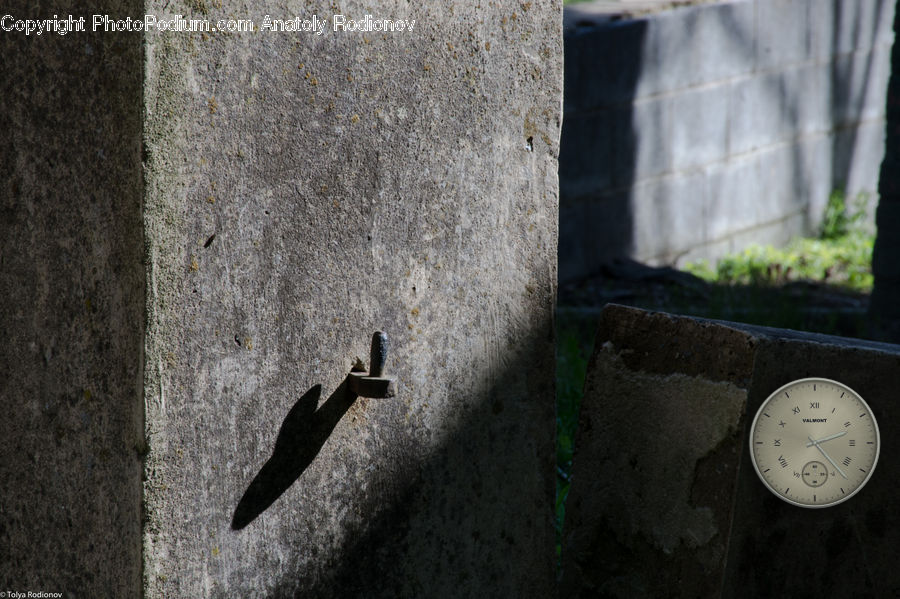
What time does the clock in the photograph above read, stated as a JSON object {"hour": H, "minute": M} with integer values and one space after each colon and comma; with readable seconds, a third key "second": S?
{"hour": 2, "minute": 23}
